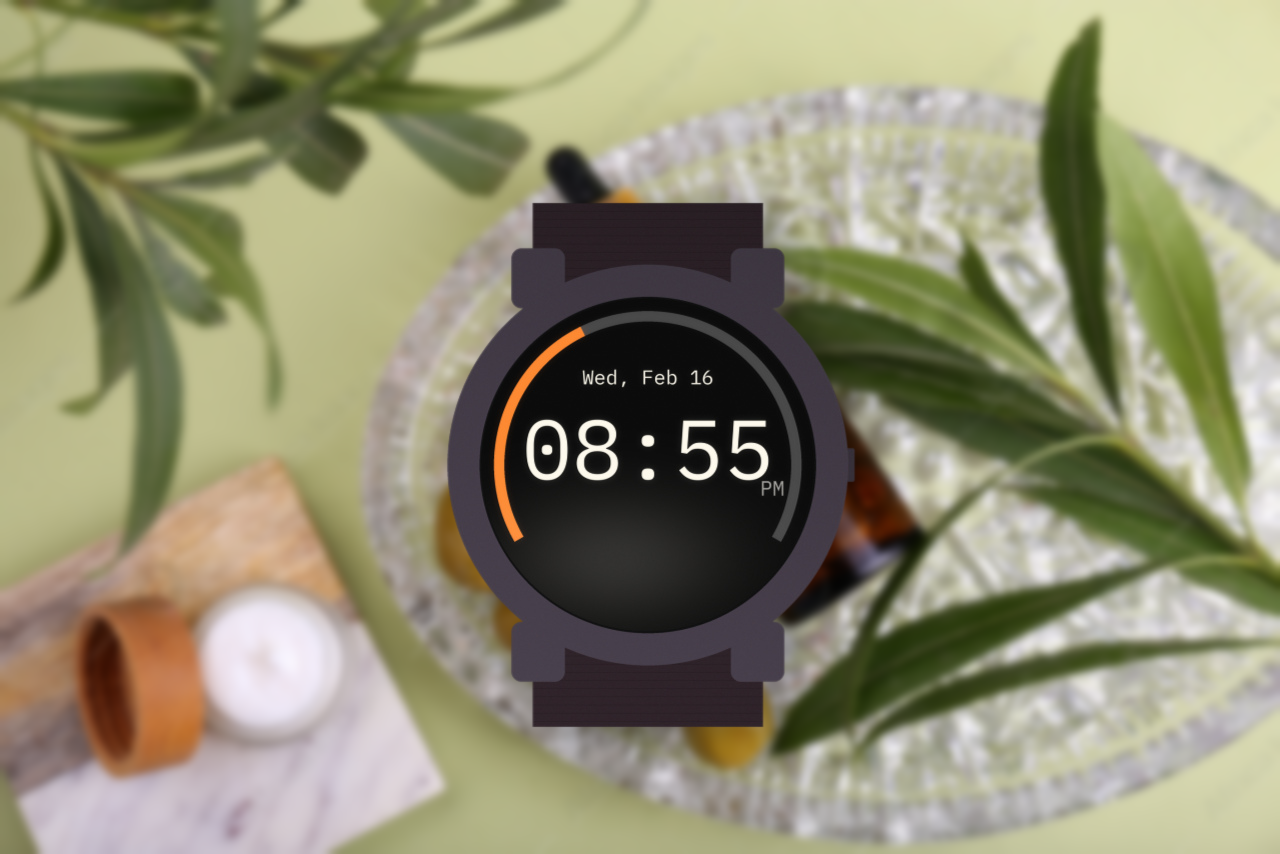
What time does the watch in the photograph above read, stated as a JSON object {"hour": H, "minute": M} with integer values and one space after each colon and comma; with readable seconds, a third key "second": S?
{"hour": 8, "minute": 55}
